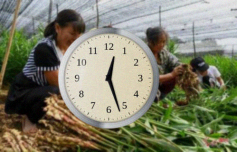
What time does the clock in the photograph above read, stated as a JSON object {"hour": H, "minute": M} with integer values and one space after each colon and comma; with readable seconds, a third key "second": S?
{"hour": 12, "minute": 27}
